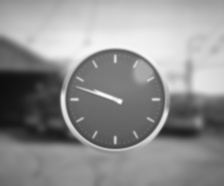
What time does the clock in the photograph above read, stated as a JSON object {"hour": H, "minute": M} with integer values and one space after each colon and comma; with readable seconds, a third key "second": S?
{"hour": 9, "minute": 48}
